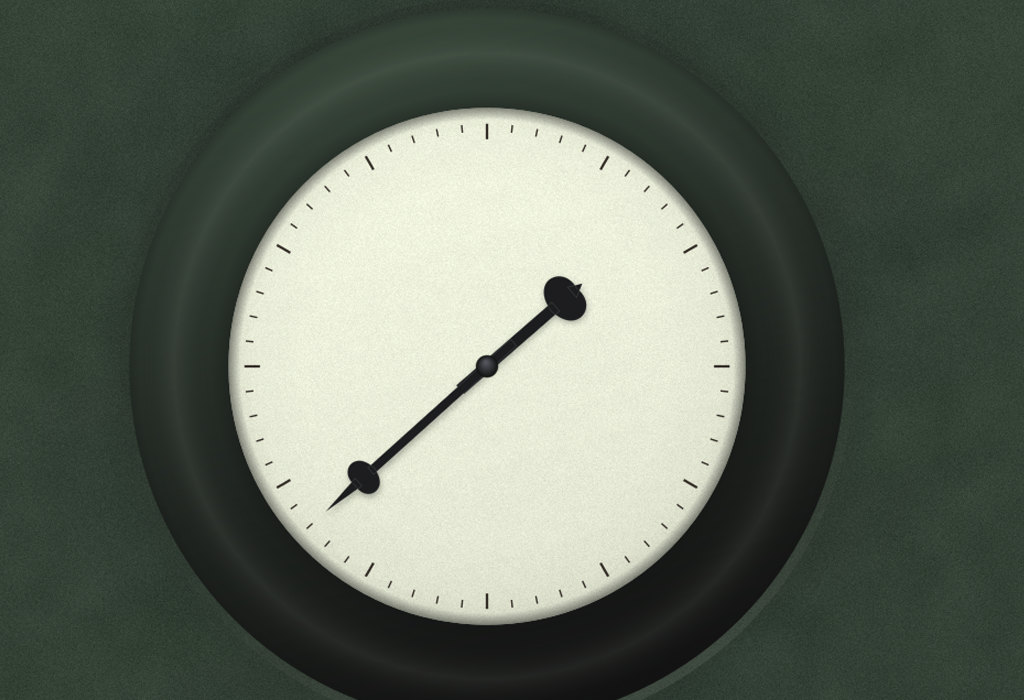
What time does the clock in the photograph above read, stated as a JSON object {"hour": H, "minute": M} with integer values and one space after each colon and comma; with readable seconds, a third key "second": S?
{"hour": 1, "minute": 38}
